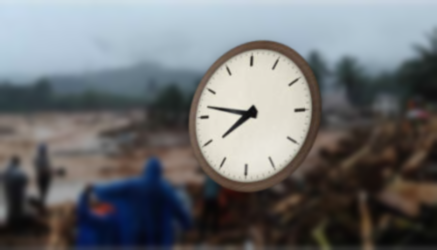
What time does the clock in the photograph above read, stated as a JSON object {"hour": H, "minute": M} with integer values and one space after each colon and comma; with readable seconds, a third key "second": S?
{"hour": 7, "minute": 47}
